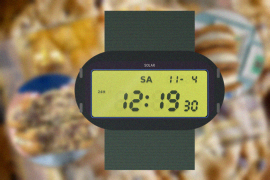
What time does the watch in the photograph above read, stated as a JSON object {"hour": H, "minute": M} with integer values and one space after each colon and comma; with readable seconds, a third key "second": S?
{"hour": 12, "minute": 19, "second": 30}
